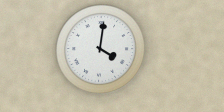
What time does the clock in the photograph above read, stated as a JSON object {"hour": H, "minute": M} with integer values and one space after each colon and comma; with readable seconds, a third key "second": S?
{"hour": 4, "minute": 1}
